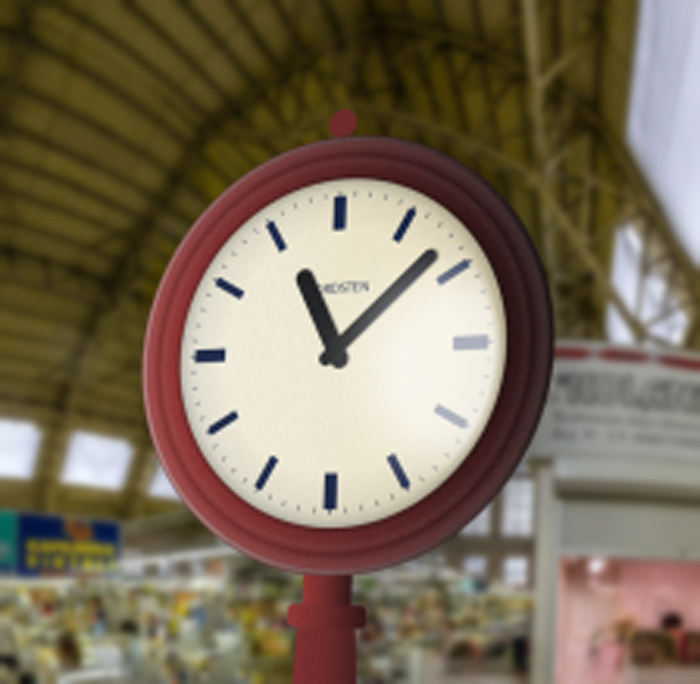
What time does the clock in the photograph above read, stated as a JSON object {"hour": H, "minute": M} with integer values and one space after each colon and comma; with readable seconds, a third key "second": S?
{"hour": 11, "minute": 8}
